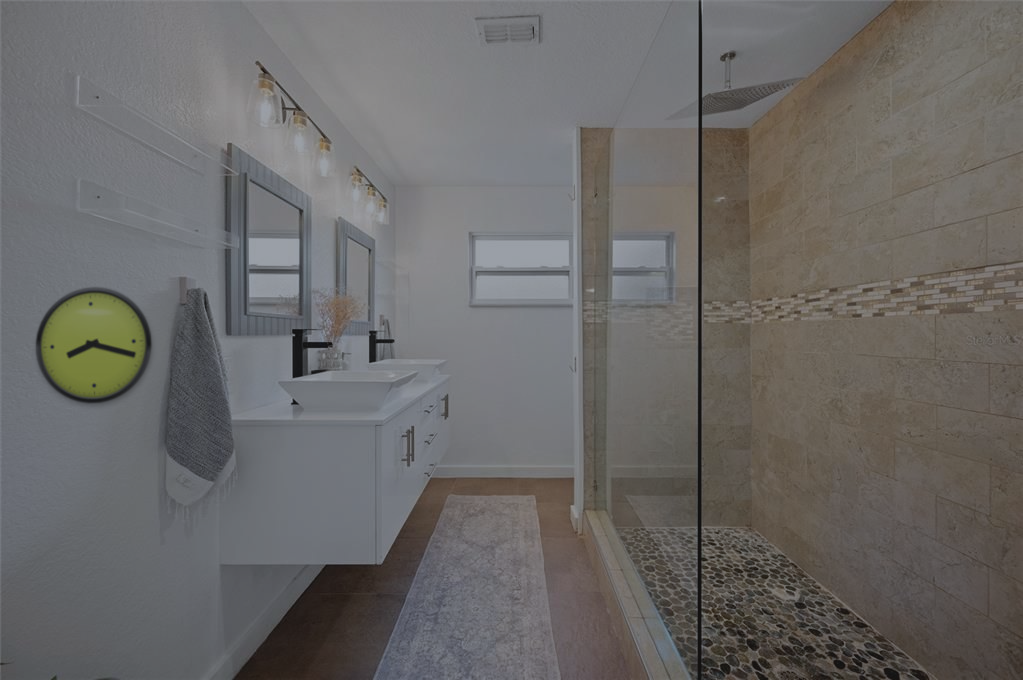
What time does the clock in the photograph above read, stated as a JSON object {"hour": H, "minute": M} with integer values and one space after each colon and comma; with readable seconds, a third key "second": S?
{"hour": 8, "minute": 18}
